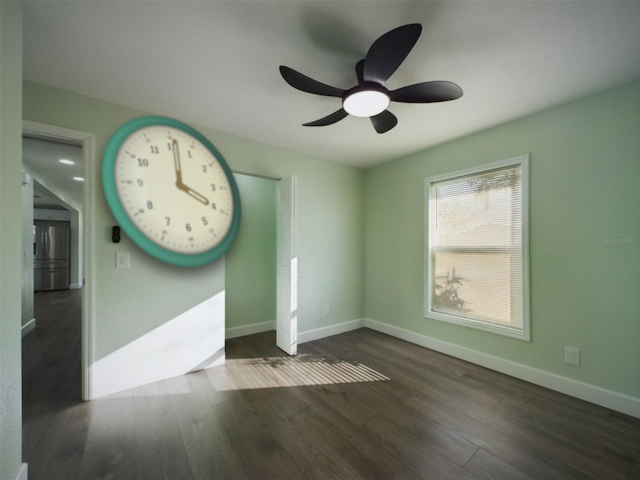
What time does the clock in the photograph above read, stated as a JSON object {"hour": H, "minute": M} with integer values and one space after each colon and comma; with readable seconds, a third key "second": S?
{"hour": 4, "minute": 1}
